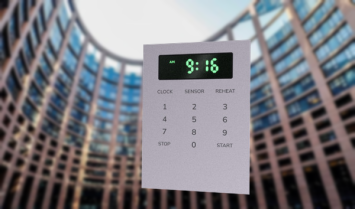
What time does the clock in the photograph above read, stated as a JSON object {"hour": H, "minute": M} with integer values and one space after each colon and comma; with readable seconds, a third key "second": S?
{"hour": 9, "minute": 16}
